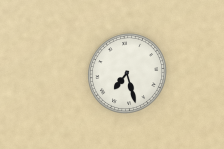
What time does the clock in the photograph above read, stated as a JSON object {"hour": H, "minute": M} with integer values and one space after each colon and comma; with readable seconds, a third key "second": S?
{"hour": 7, "minute": 28}
